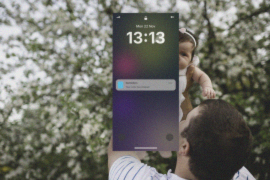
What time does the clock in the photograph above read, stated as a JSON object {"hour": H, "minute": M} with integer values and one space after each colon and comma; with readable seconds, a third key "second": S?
{"hour": 13, "minute": 13}
